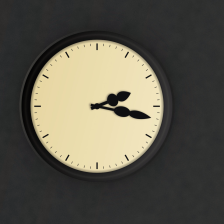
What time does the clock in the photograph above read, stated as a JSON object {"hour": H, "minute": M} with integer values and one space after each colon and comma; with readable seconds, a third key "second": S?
{"hour": 2, "minute": 17}
